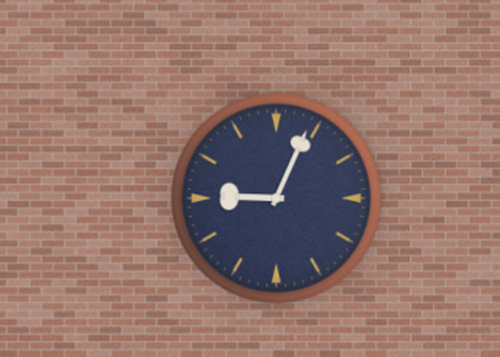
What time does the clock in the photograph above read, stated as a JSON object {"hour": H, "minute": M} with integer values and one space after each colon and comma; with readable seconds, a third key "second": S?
{"hour": 9, "minute": 4}
